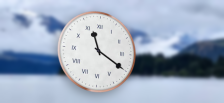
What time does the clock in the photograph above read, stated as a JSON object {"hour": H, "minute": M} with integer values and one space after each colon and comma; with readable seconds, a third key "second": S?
{"hour": 11, "minute": 20}
